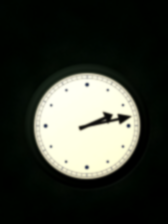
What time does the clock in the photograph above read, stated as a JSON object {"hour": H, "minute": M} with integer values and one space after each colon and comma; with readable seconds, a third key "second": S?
{"hour": 2, "minute": 13}
